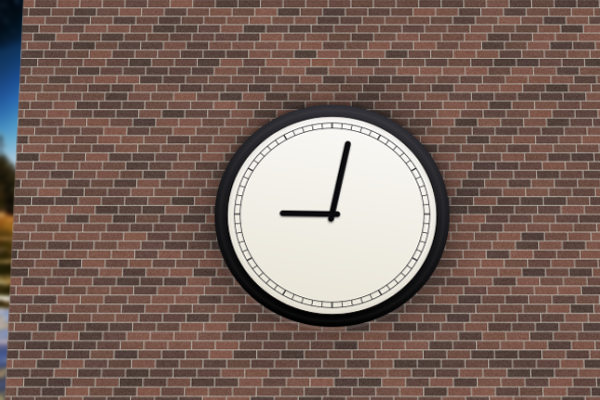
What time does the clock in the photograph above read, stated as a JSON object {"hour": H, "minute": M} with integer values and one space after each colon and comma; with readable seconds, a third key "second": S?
{"hour": 9, "minute": 2}
